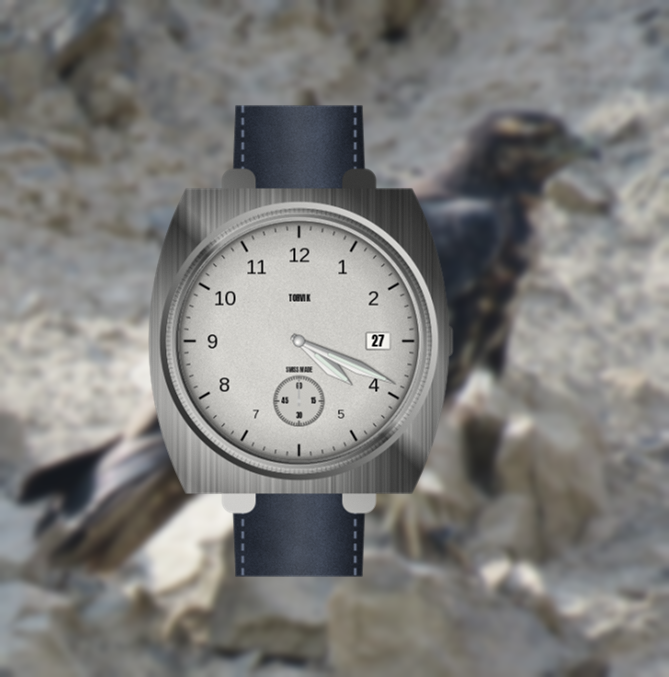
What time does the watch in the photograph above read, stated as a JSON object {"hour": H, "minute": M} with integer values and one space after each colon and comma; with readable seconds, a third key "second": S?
{"hour": 4, "minute": 19}
